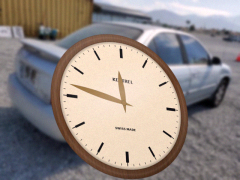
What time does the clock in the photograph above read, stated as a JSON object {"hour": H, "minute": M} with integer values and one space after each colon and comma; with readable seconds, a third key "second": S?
{"hour": 11, "minute": 47}
